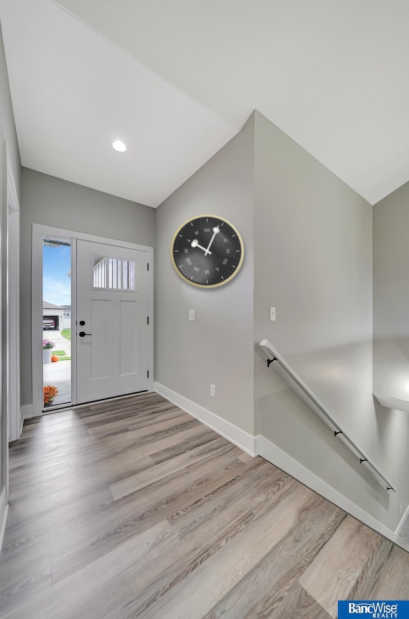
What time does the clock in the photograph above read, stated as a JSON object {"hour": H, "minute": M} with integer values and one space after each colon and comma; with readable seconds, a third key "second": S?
{"hour": 10, "minute": 4}
